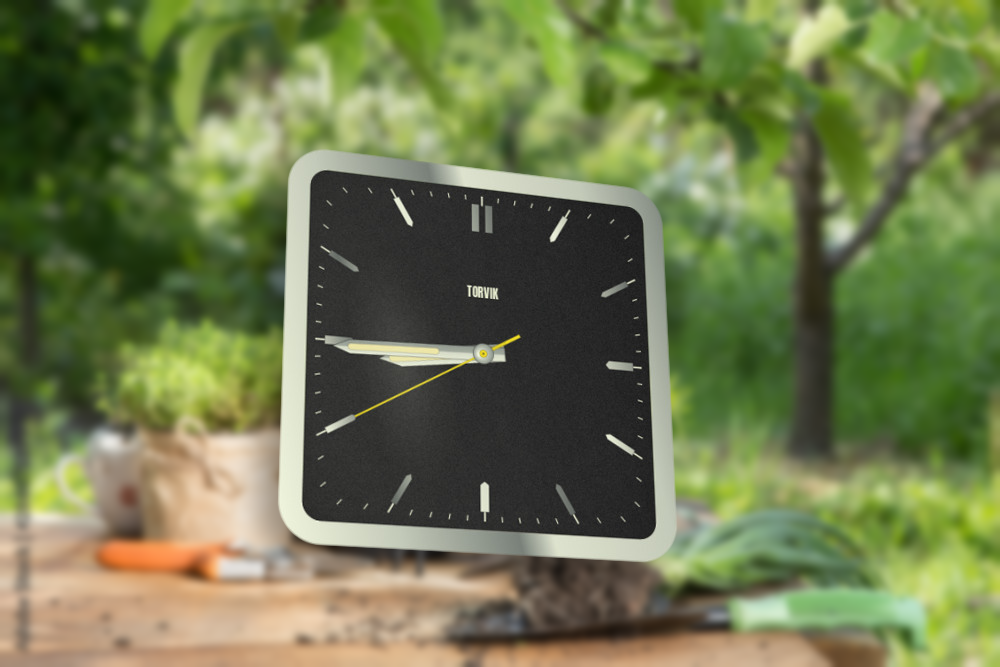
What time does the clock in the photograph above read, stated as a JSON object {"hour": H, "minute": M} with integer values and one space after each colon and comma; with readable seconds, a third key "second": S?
{"hour": 8, "minute": 44, "second": 40}
